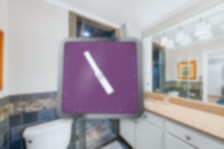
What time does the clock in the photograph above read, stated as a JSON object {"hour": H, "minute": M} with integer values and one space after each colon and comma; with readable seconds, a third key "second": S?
{"hour": 4, "minute": 55}
